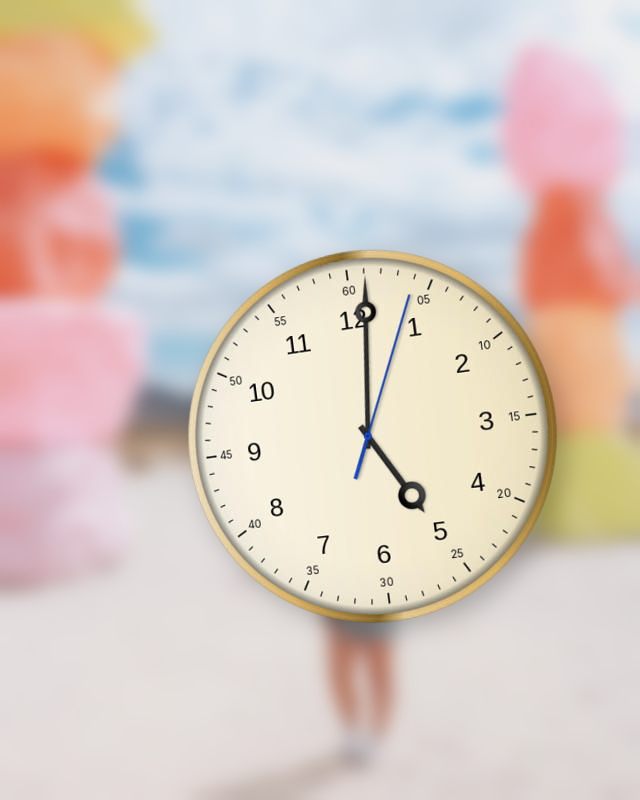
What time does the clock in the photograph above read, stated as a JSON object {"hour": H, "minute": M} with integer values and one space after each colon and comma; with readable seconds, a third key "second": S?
{"hour": 5, "minute": 1, "second": 4}
